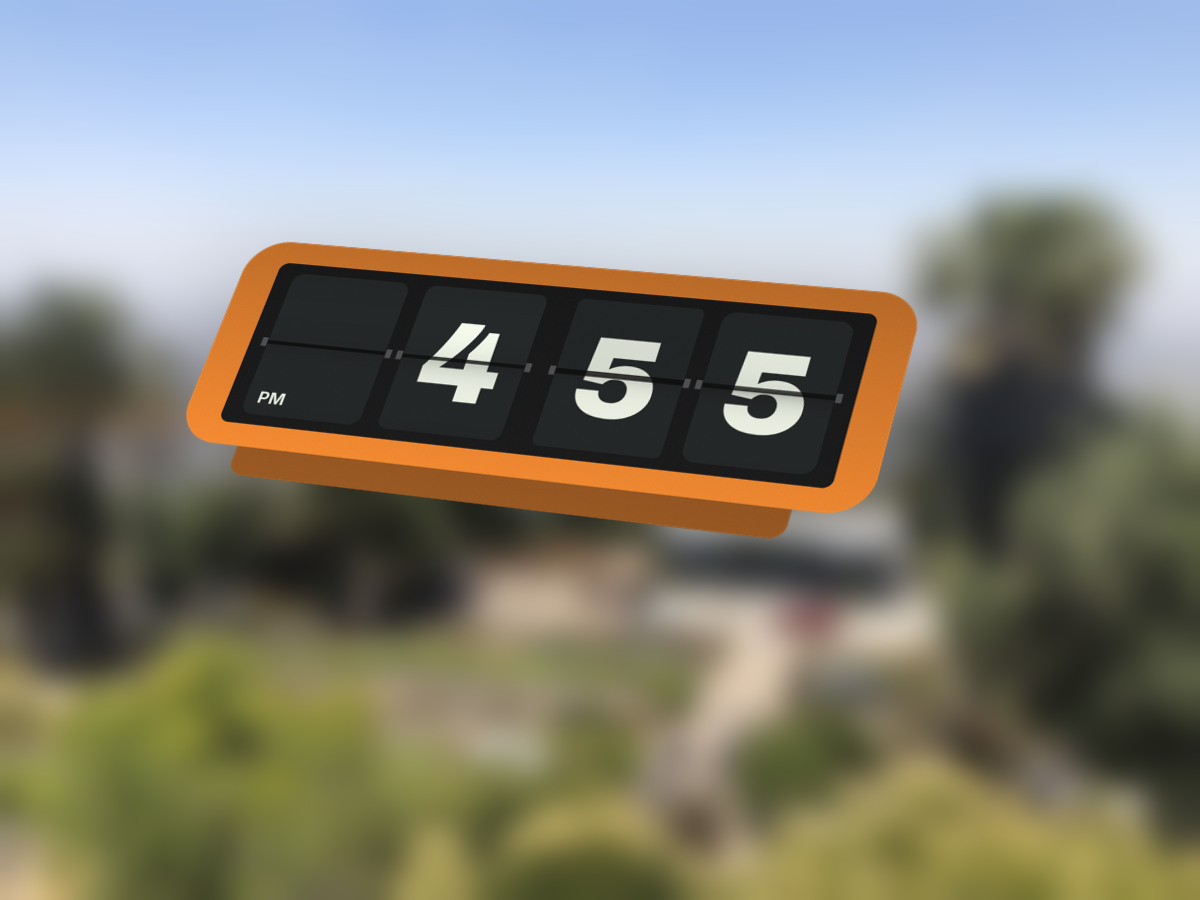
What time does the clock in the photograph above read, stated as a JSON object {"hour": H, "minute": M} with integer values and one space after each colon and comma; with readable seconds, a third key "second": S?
{"hour": 4, "minute": 55}
